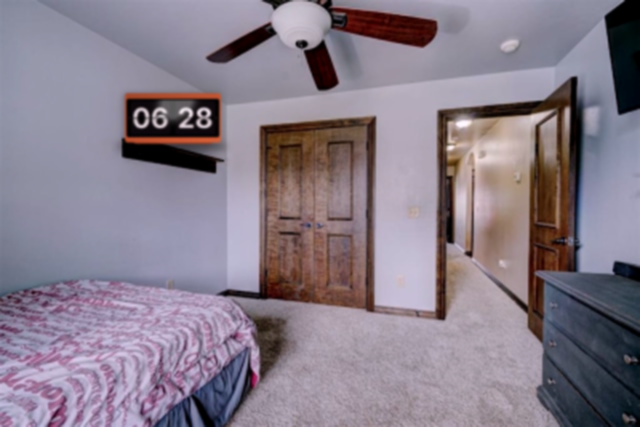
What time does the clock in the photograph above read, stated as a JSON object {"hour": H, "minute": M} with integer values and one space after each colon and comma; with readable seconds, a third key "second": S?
{"hour": 6, "minute": 28}
